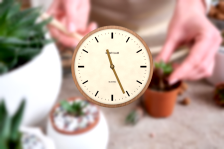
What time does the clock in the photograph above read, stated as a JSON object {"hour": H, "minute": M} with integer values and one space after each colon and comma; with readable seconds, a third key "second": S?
{"hour": 11, "minute": 26}
